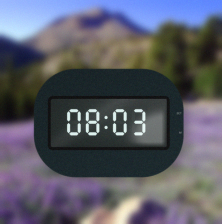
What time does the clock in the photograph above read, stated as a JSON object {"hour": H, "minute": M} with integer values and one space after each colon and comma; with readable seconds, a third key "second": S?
{"hour": 8, "minute": 3}
